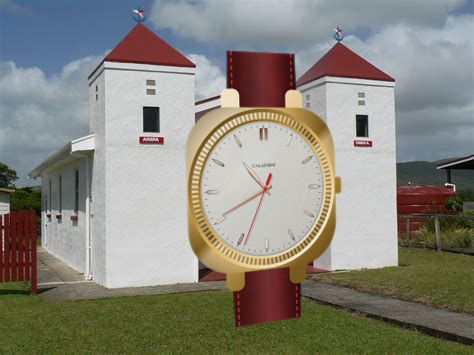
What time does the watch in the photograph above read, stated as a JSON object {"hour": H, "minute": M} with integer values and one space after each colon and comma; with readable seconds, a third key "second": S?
{"hour": 10, "minute": 40, "second": 34}
